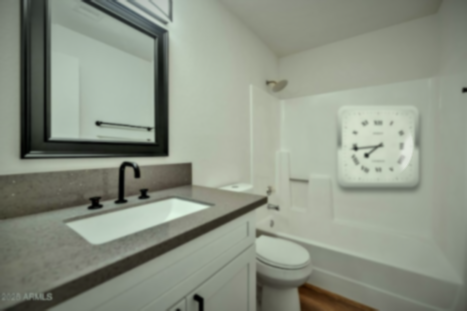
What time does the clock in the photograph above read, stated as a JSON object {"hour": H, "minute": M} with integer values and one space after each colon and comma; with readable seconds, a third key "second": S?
{"hour": 7, "minute": 44}
